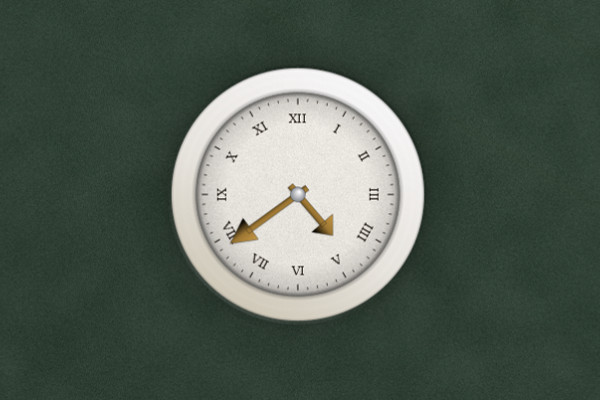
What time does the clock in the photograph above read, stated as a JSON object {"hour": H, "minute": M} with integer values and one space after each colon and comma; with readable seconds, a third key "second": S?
{"hour": 4, "minute": 39}
